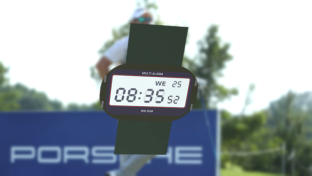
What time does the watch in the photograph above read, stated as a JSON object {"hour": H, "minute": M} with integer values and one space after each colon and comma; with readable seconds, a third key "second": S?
{"hour": 8, "minute": 35, "second": 52}
